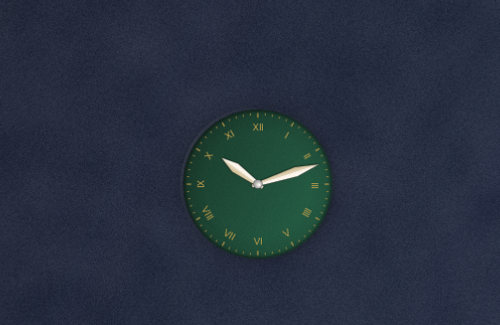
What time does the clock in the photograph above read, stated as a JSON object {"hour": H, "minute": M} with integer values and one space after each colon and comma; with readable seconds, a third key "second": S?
{"hour": 10, "minute": 12}
